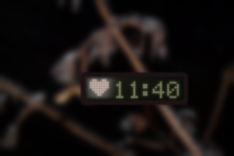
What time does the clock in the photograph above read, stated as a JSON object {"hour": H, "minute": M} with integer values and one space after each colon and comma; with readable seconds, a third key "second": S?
{"hour": 11, "minute": 40}
